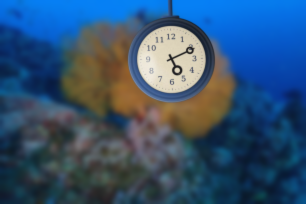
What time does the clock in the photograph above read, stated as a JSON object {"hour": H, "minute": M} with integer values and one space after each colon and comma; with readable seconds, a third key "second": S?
{"hour": 5, "minute": 11}
